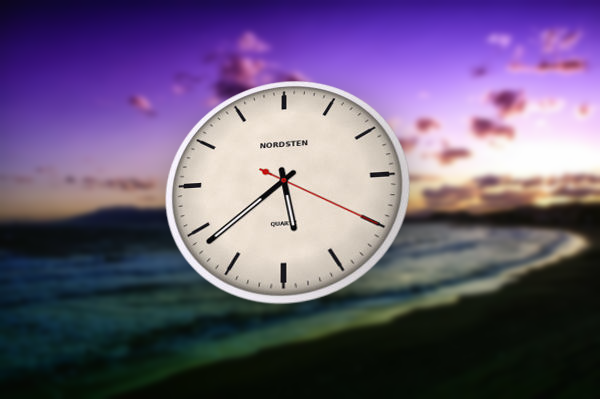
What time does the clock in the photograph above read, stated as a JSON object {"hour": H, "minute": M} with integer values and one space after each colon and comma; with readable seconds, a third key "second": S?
{"hour": 5, "minute": 38, "second": 20}
